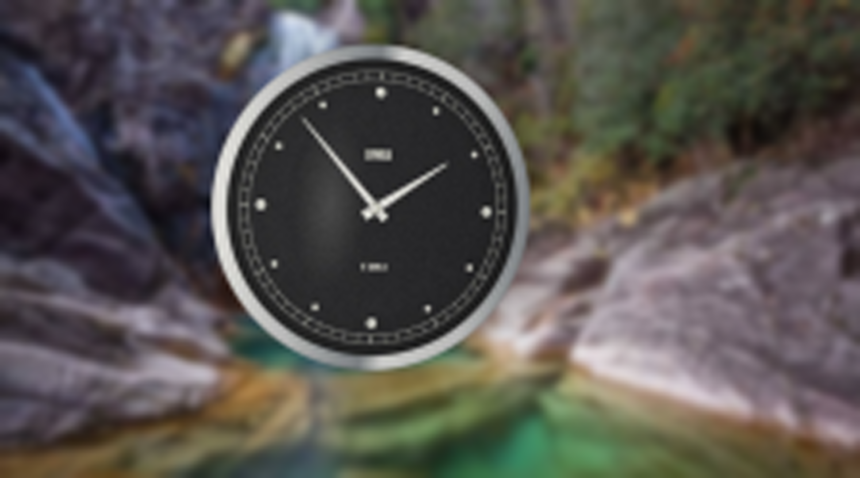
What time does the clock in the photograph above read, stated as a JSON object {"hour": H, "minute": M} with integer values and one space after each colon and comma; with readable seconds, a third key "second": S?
{"hour": 1, "minute": 53}
